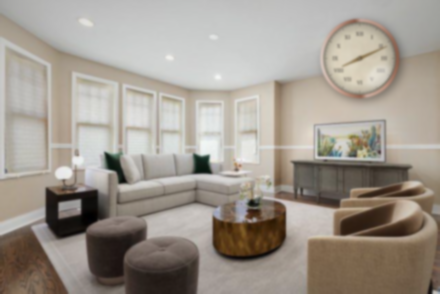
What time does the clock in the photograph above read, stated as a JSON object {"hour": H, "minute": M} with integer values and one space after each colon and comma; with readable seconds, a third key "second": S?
{"hour": 8, "minute": 11}
